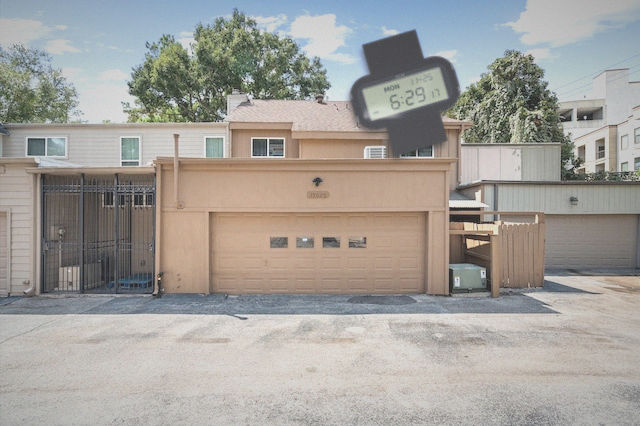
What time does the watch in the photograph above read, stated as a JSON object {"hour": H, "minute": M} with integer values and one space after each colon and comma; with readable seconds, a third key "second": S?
{"hour": 6, "minute": 29}
